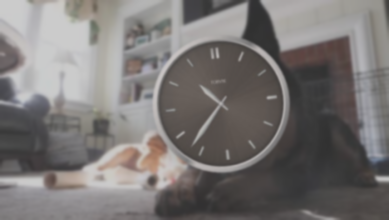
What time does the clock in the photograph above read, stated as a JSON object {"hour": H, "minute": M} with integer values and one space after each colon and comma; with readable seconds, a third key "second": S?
{"hour": 10, "minute": 37}
